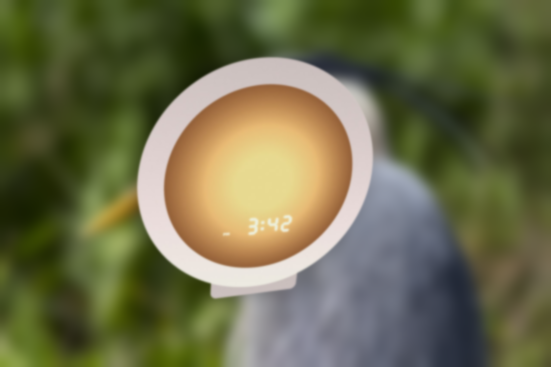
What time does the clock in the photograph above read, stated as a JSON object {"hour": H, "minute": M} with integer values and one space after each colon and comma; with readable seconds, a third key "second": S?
{"hour": 3, "minute": 42}
